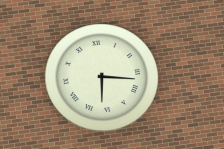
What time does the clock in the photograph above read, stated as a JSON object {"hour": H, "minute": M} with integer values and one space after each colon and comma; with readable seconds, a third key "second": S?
{"hour": 6, "minute": 17}
